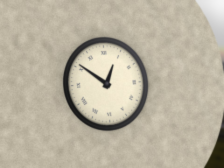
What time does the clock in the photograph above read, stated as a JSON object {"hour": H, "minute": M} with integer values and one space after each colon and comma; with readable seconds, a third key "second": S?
{"hour": 12, "minute": 51}
